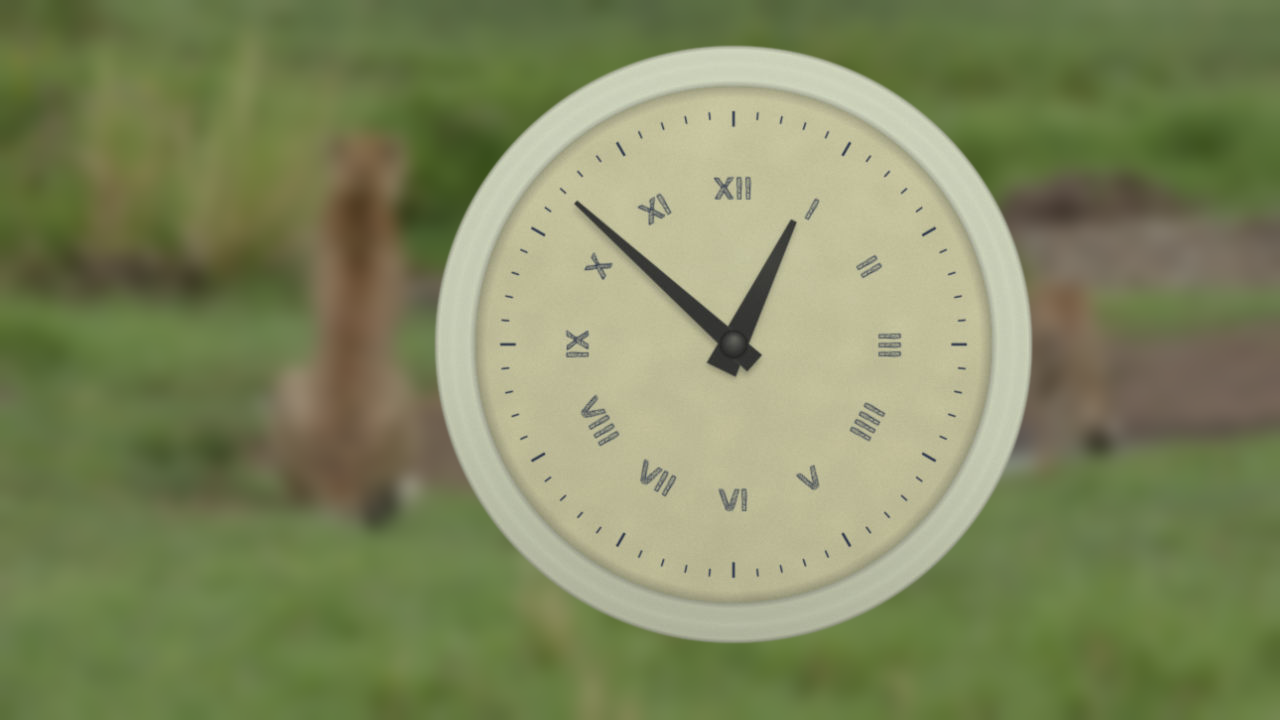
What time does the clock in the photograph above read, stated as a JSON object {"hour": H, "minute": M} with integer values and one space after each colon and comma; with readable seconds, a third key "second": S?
{"hour": 12, "minute": 52}
